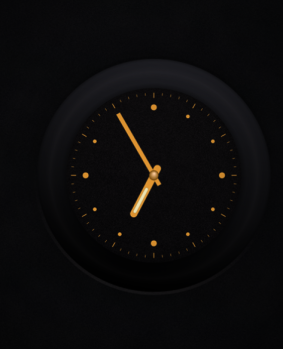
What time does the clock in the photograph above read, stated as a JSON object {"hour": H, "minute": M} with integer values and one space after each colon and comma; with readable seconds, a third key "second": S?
{"hour": 6, "minute": 55}
